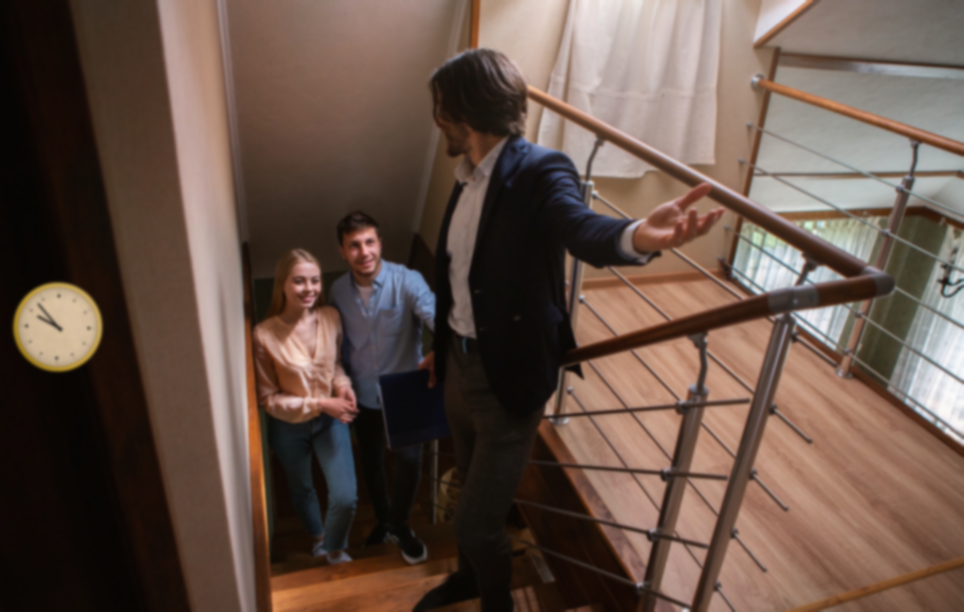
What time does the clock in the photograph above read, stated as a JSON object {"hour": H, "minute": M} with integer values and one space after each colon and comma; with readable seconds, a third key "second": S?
{"hour": 9, "minute": 53}
